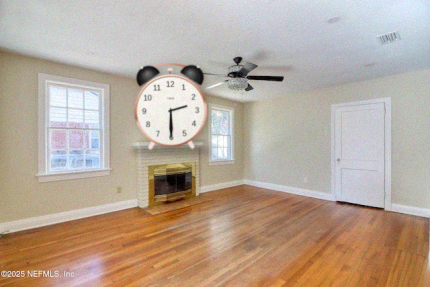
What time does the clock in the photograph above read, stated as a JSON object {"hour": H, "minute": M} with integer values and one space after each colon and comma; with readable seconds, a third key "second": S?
{"hour": 2, "minute": 30}
